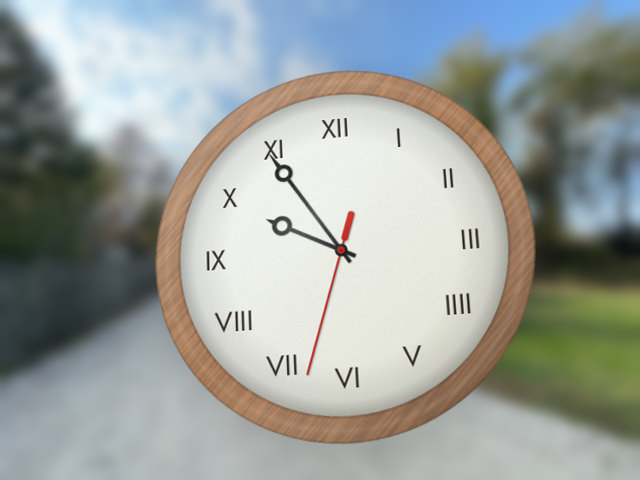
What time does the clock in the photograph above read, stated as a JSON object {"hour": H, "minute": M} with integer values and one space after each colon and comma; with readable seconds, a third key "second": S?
{"hour": 9, "minute": 54, "second": 33}
